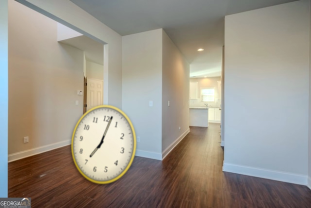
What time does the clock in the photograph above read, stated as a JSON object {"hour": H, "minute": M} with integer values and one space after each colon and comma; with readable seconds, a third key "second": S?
{"hour": 7, "minute": 2}
